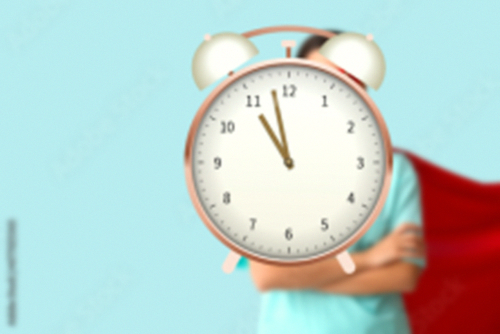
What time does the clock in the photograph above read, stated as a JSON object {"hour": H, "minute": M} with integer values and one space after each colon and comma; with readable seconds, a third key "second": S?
{"hour": 10, "minute": 58}
